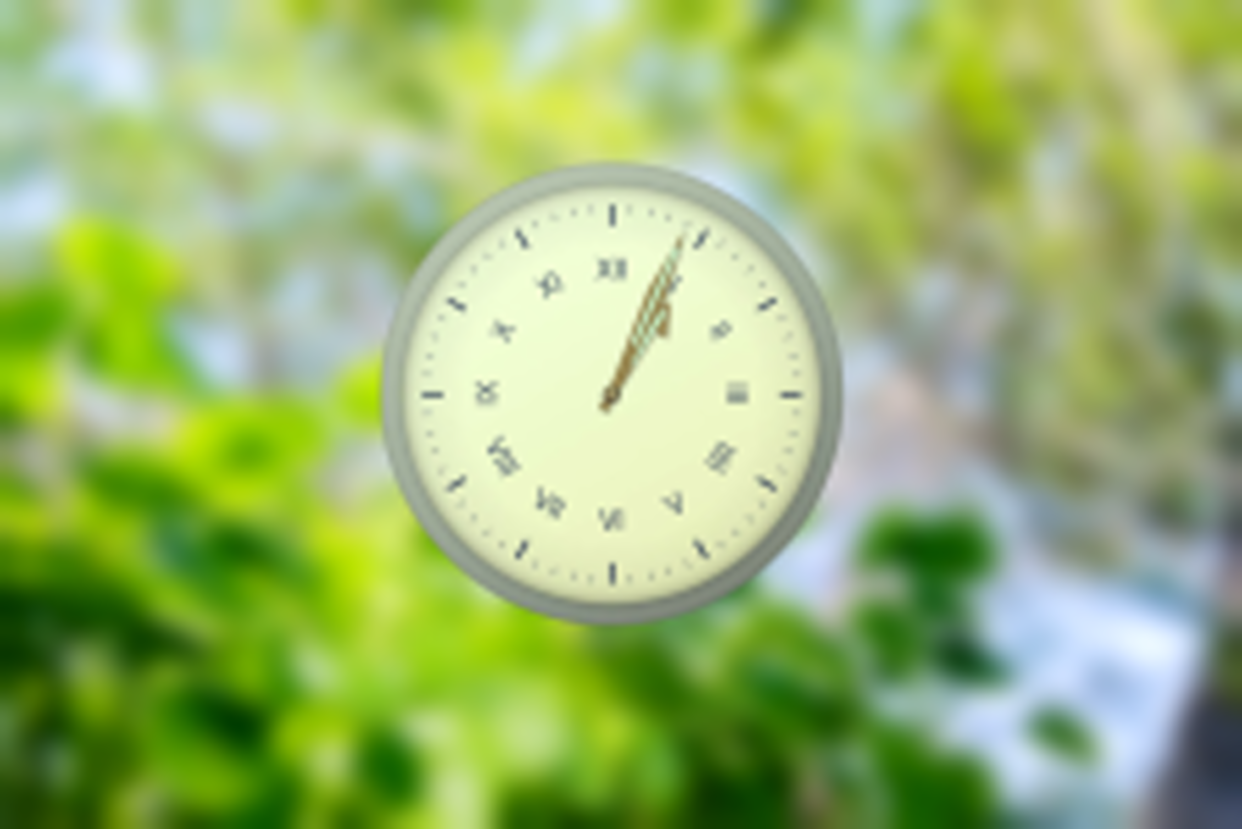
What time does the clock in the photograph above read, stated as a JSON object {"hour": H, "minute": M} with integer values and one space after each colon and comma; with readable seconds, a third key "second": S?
{"hour": 1, "minute": 4}
